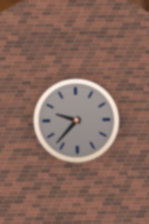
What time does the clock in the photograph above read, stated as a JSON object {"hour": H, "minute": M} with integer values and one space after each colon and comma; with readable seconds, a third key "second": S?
{"hour": 9, "minute": 37}
